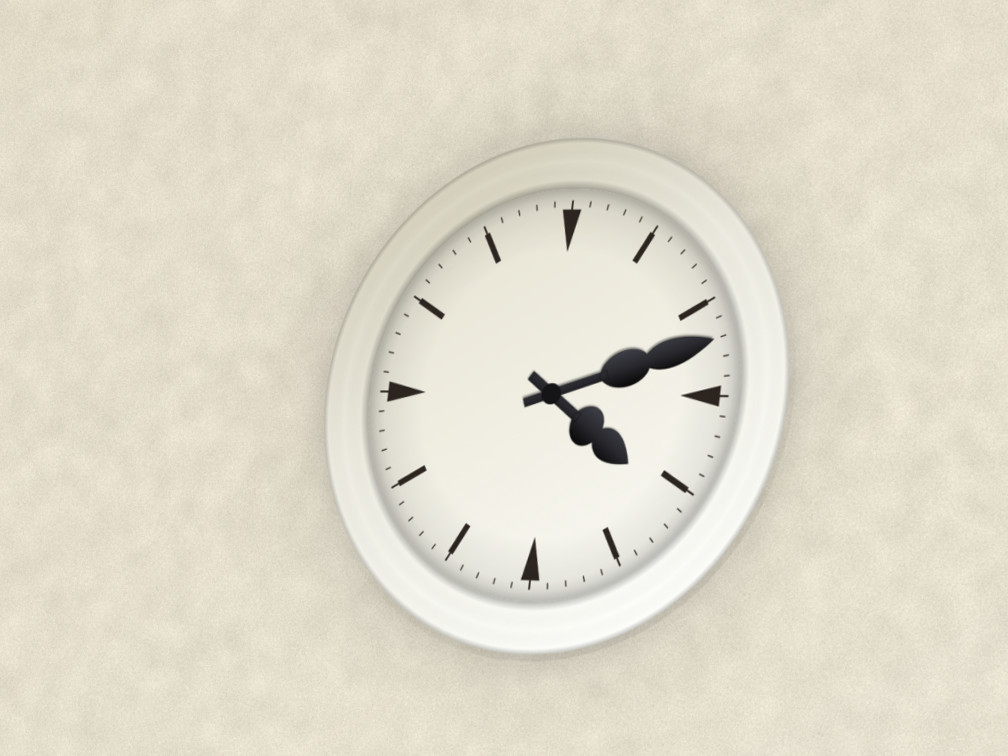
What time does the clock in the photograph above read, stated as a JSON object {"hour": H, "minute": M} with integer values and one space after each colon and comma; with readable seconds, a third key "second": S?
{"hour": 4, "minute": 12}
